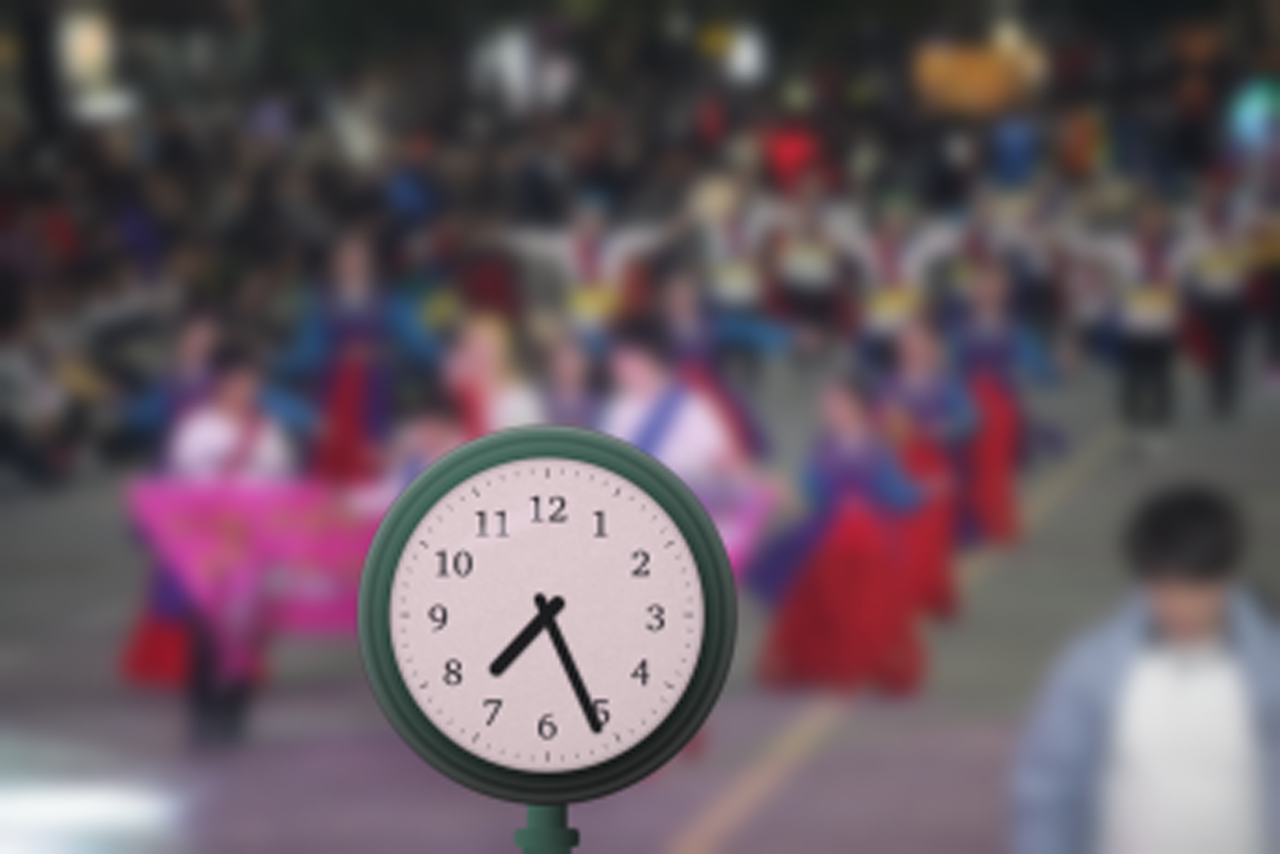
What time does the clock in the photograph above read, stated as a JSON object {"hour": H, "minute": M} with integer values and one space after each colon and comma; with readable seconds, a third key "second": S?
{"hour": 7, "minute": 26}
